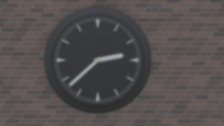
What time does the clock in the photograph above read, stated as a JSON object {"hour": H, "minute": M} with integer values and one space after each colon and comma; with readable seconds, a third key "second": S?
{"hour": 2, "minute": 38}
